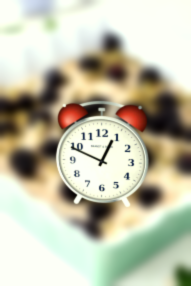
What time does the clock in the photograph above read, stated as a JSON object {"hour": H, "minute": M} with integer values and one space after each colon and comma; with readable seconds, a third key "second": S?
{"hour": 12, "minute": 49}
